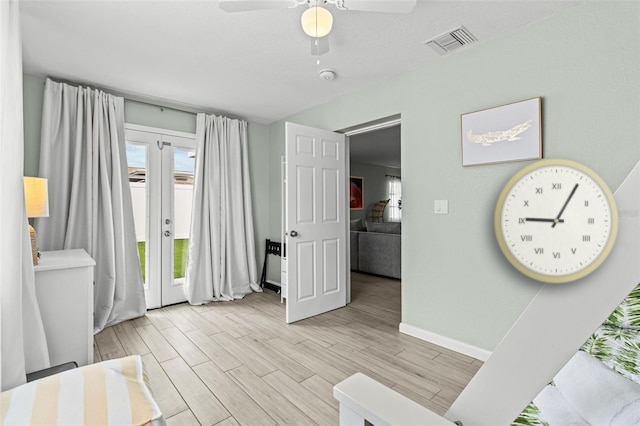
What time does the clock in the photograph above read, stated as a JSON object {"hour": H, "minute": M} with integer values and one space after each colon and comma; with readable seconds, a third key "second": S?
{"hour": 9, "minute": 5}
